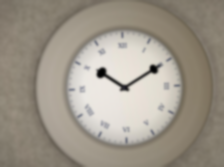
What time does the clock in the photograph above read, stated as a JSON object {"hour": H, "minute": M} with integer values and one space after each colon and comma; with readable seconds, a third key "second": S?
{"hour": 10, "minute": 10}
